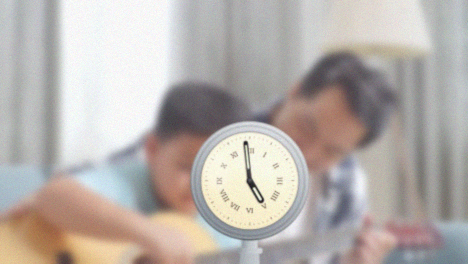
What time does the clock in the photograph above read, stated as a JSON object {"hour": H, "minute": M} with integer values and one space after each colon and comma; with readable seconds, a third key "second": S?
{"hour": 4, "minute": 59}
